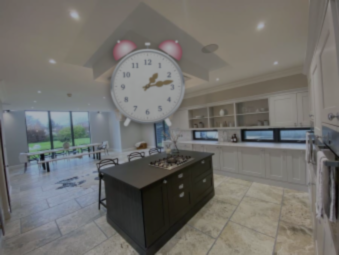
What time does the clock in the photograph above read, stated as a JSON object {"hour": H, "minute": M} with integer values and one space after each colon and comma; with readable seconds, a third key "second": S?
{"hour": 1, "minute": 13}
